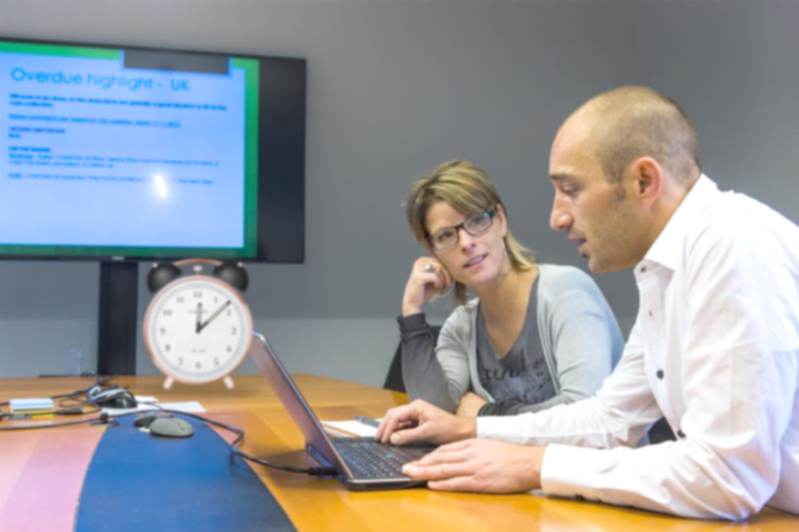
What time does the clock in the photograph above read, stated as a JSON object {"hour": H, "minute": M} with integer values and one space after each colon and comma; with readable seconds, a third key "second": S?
{"hour": 12, "minute": 8}
